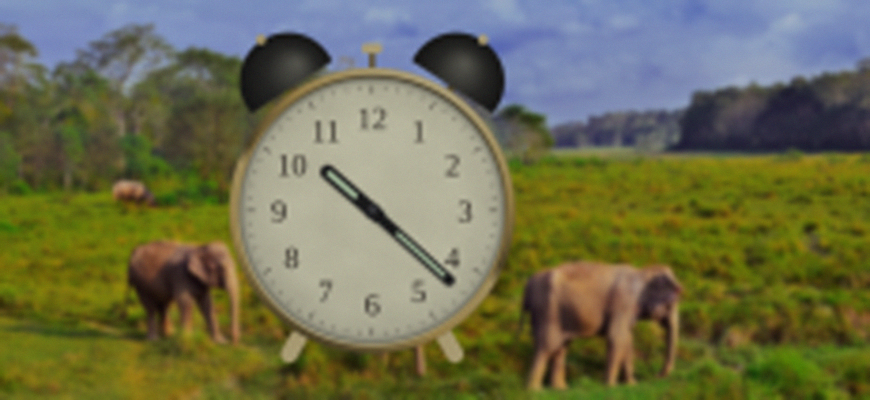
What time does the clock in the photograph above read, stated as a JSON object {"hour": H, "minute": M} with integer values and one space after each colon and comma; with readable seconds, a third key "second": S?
{"hour": 10, "minute": 22}
